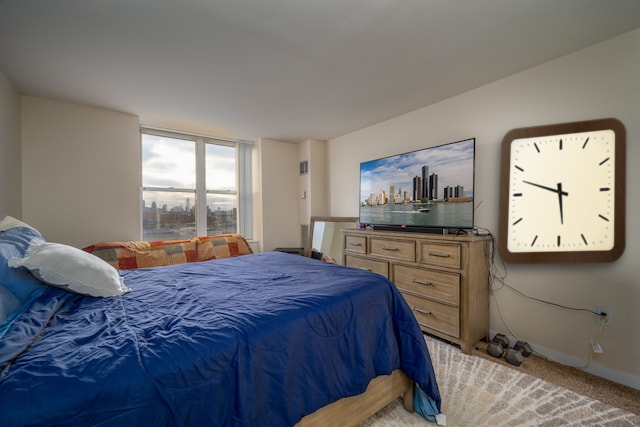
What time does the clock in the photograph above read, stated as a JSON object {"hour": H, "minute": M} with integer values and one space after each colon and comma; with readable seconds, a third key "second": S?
{"hour": 5, "minute": 48}
